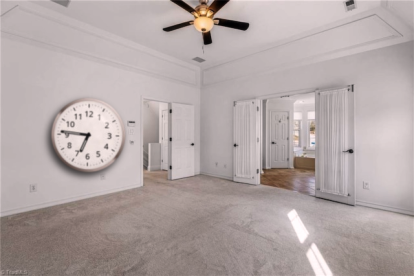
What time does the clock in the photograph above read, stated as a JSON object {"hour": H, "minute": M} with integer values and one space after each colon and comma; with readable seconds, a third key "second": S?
{"hour": 6, "minute": 46}
